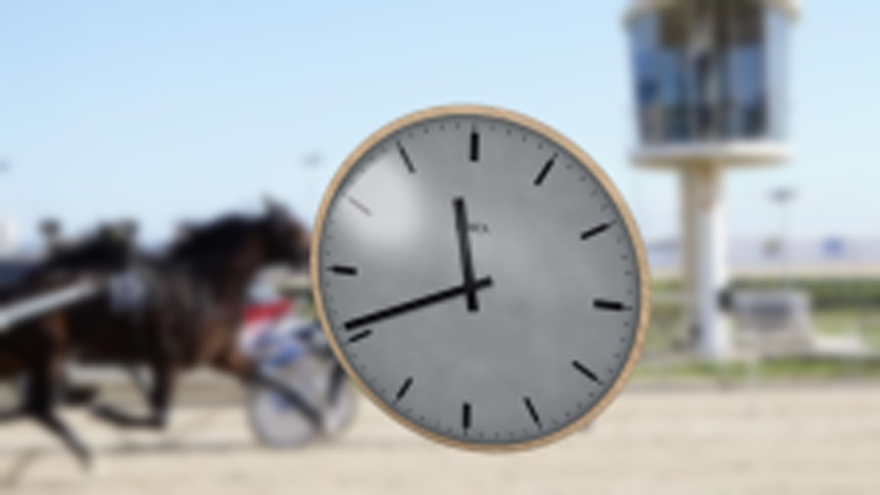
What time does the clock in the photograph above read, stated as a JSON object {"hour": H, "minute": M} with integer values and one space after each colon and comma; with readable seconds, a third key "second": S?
{"hour": 11, "minute": 41}
